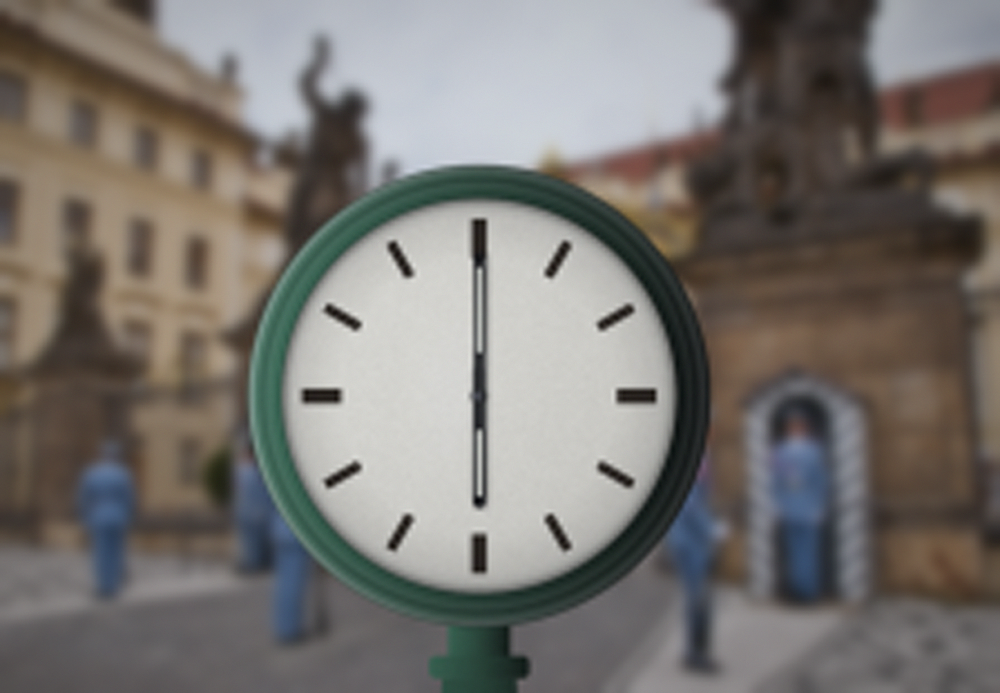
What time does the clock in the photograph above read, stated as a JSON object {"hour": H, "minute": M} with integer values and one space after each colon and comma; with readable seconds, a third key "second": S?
{"hour": 6, "minute": 0}
